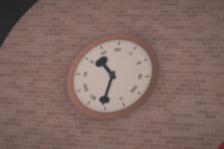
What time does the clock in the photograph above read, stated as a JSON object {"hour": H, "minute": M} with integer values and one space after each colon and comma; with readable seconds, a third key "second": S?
{"hour": 10, "minute": 31}
